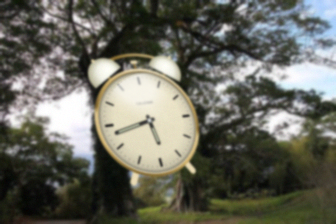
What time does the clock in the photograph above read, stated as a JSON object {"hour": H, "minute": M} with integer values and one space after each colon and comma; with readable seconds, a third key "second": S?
{"hour": 5, "minute": 43}
